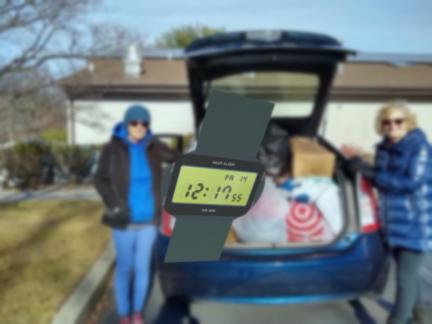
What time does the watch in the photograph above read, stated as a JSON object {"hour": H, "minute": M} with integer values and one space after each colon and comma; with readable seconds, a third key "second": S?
{"hour": 12, "minute": 17}
